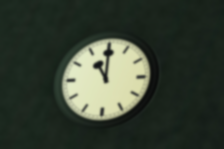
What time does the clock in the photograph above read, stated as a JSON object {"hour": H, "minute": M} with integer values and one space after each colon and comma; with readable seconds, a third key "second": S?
{"hour": 11, "minute": 0}
